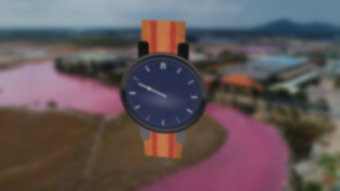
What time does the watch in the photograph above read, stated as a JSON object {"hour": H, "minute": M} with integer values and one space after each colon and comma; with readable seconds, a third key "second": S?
{"hour": 9, "minute": 49}
